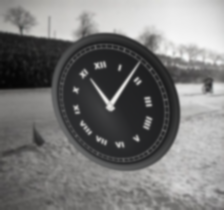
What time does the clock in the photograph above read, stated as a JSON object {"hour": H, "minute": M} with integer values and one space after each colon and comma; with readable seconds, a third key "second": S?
{"hour": 11, "minute": 8}
